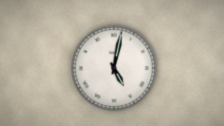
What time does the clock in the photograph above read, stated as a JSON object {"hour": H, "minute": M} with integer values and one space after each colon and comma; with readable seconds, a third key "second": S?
{"hour": 5, "minute": 2}
